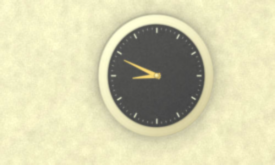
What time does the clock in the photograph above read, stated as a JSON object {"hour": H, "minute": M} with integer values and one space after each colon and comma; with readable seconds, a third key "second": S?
{"hour": 8, "minute": 49}
